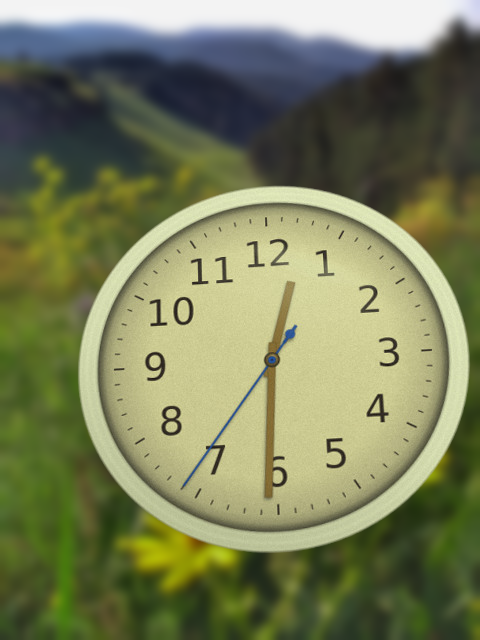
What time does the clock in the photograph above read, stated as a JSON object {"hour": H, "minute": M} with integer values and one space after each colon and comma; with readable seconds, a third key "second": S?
{"hour": 12, "minute": 30, "second": 36}
